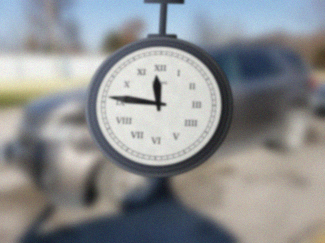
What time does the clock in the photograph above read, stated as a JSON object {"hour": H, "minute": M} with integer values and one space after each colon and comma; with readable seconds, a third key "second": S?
{"hour": 11, "minute": 46}
